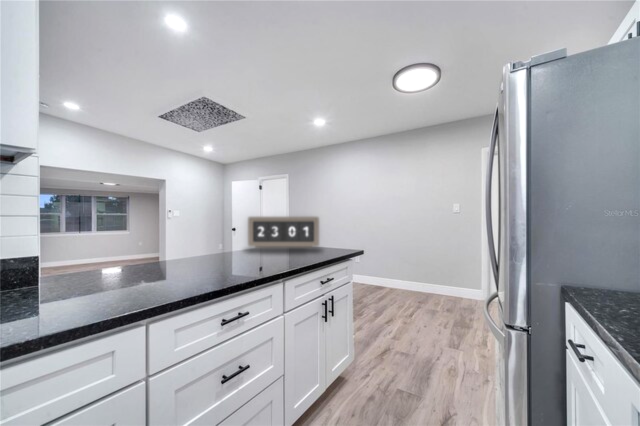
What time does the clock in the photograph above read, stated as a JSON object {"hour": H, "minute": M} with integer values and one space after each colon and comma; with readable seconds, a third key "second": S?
{"hour": 23, "minute": 1}
